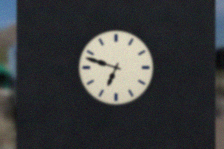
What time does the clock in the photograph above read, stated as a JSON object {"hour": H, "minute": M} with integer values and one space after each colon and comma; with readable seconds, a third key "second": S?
{"hour": 6, "minute": 48}
